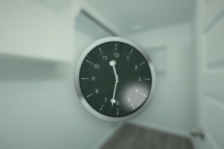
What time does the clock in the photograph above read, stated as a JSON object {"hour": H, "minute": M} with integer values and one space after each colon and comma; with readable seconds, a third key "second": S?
{"hour": 11, "minute": 32}
